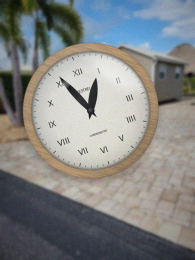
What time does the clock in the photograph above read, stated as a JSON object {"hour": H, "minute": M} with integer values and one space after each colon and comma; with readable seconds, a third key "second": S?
{"hour": 12, "minute": 56}
